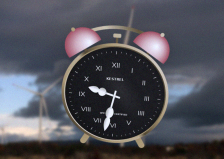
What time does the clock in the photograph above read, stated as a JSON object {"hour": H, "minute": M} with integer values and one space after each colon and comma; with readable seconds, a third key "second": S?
{"hour": 9, "minute": 32}
